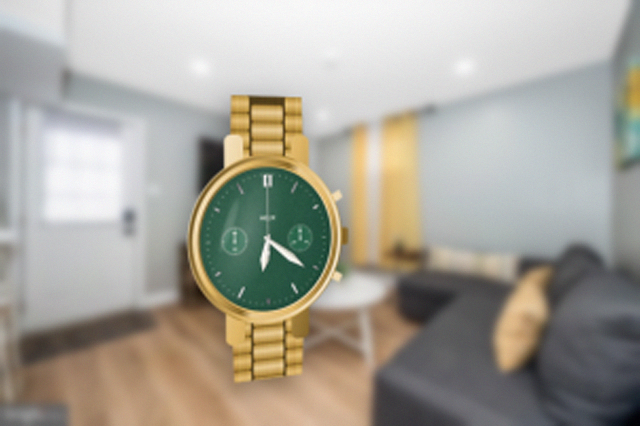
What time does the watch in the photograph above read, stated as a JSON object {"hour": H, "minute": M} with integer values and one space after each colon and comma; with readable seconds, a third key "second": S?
{"hour": 6, "minute": 21}
